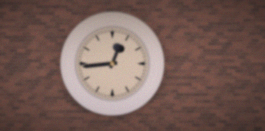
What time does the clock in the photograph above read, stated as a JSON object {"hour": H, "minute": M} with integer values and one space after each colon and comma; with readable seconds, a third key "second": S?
{"hour": 12, "minute": 44}
